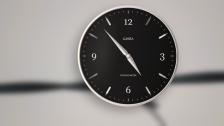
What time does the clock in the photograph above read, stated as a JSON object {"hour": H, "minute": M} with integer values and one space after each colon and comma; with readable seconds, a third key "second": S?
{"hour": 4, "minute": 53}
